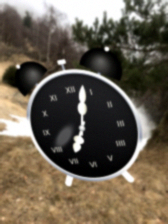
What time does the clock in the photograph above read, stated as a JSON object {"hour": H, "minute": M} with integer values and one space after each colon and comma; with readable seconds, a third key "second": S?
{"hour": 7, "minute": 3}
